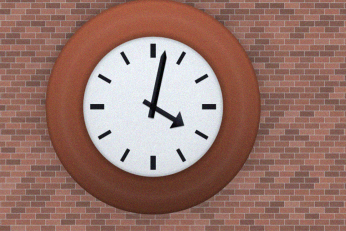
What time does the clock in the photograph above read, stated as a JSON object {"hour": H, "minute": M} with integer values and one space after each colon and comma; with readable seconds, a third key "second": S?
{"hour": 4, "minute": 2}
